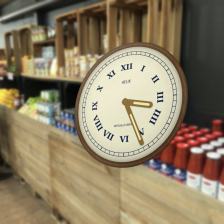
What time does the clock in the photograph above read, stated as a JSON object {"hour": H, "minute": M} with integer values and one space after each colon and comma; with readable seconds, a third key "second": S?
{"hour": 3, "minute": 26}
